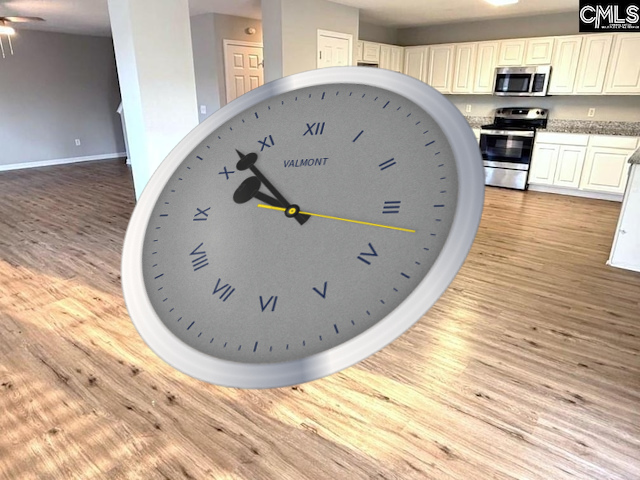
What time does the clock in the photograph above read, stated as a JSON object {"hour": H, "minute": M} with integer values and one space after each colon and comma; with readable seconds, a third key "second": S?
{"hour": 9, "minute": 52, "second": 17}
